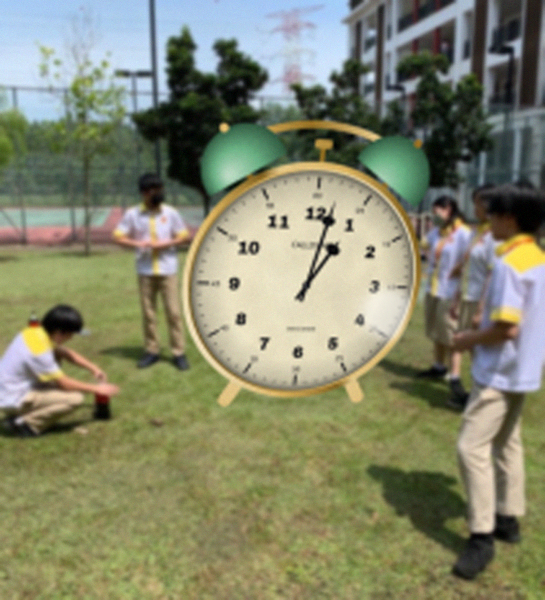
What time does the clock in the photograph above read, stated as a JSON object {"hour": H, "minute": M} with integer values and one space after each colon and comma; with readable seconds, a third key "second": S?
{"hour": 1, "minute": 2}
